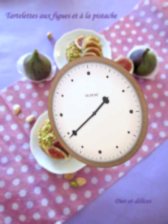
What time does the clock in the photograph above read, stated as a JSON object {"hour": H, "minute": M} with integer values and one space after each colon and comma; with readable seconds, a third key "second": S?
{"hour": 1, "minute": 39}
